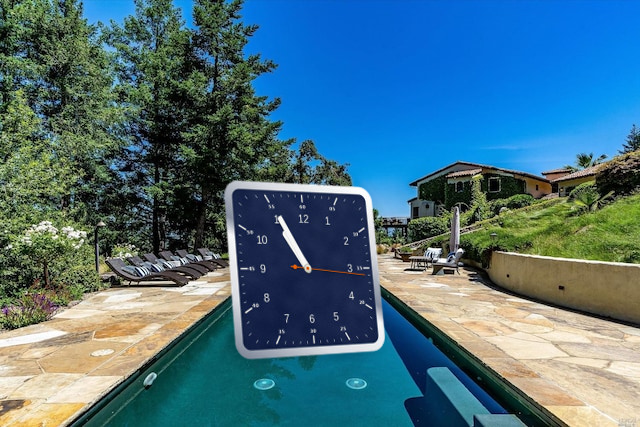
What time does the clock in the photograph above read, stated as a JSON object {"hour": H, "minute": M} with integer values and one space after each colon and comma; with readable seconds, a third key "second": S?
{"hour": 10, "minute": 55, "second": 16}
